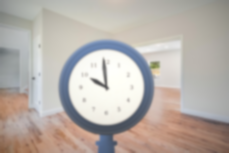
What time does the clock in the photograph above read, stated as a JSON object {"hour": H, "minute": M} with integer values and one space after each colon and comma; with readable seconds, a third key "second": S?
{"hour": 9, "minute": 59}
